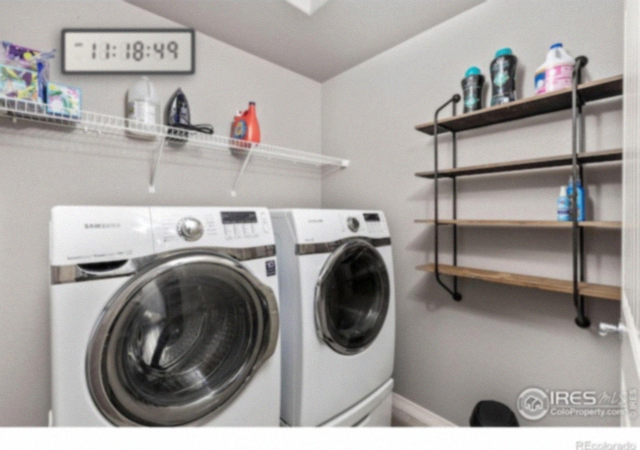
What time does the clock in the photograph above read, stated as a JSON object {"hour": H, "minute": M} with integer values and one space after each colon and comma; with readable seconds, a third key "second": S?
{"hour": 11, "minute": 18, "second": 49}
